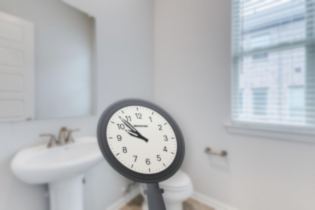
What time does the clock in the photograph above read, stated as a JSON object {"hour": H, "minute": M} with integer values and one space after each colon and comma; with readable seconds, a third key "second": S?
{"hour": 9, "minute": 53}
